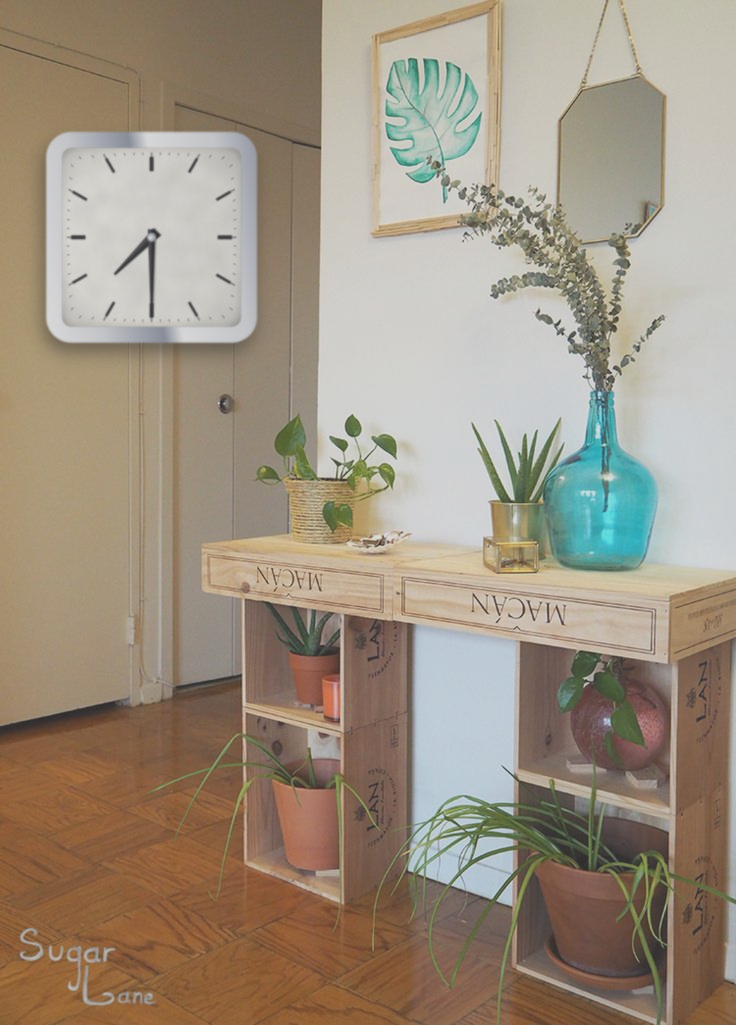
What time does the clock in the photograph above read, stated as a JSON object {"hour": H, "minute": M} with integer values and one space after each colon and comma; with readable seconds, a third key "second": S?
{"hour": 7, "minute": 30}
